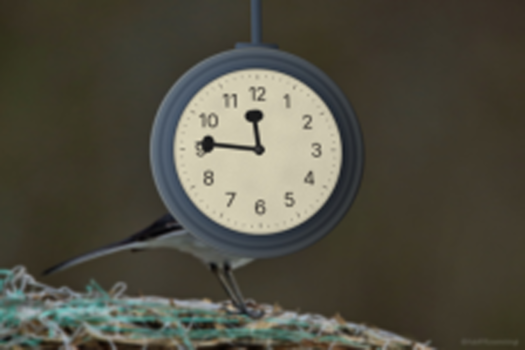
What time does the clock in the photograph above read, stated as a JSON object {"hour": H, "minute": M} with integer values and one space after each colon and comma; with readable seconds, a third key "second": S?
{"hour": 11, "minute": 46}
